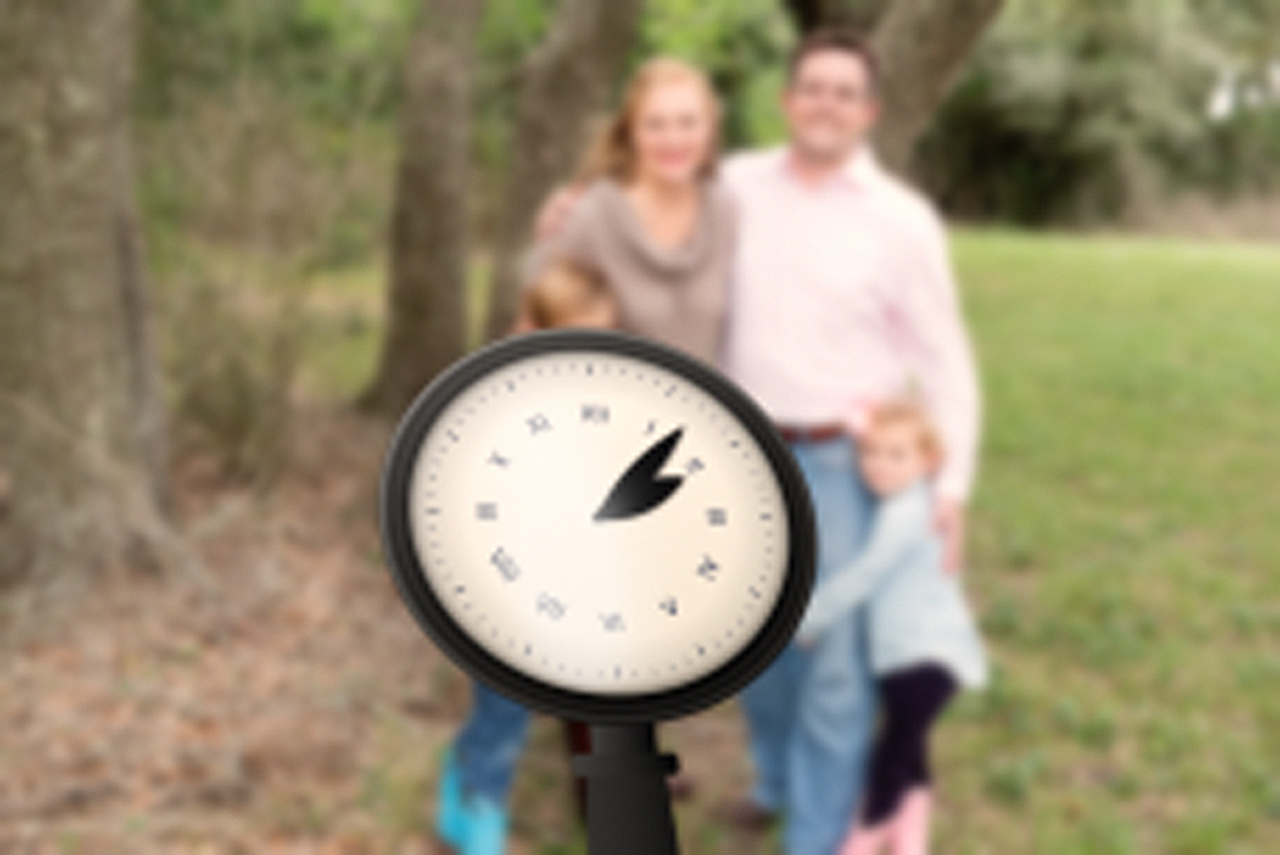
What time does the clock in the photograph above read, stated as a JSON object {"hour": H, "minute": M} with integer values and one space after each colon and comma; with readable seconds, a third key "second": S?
{"hour": 2, "minute": 7}
